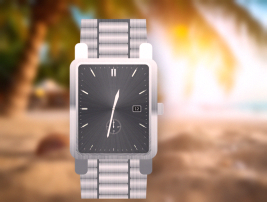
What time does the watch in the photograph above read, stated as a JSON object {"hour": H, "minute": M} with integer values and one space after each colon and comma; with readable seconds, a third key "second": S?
{"hour": 12, "minute": 32}
